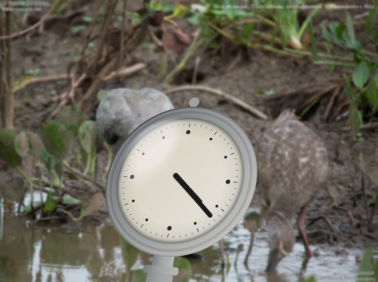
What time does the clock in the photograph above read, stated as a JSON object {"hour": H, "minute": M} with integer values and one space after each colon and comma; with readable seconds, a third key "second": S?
{"hour": 4, "minute": 22}
